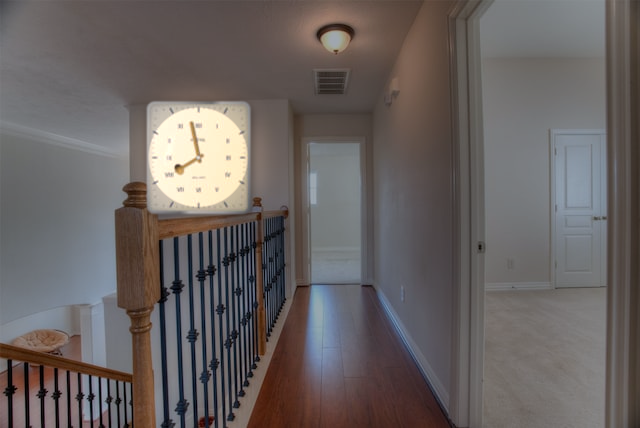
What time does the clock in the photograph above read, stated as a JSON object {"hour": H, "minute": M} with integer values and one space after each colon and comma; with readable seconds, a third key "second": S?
{"hour": 7, "minute": 58}
